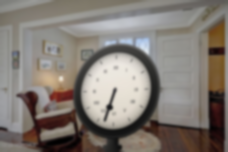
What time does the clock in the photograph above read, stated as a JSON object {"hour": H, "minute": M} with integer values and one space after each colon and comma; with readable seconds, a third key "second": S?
{"hour": 6, "minute": 33}
